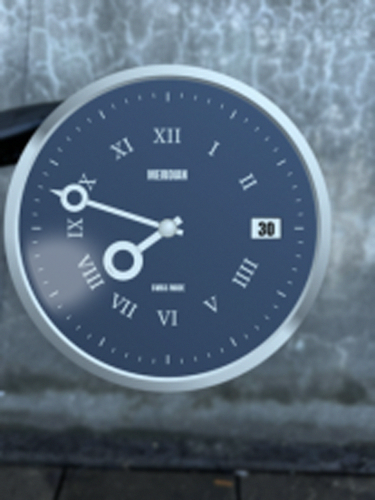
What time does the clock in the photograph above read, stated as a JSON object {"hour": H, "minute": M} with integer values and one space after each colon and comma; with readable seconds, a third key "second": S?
{"hour": 7, "minute": 48}
